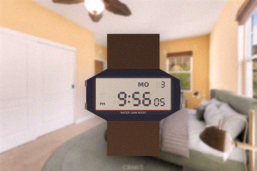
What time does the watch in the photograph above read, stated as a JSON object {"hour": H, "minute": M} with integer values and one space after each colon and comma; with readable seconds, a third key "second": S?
{"hour": 9, "minute": 56, "second": 5}
